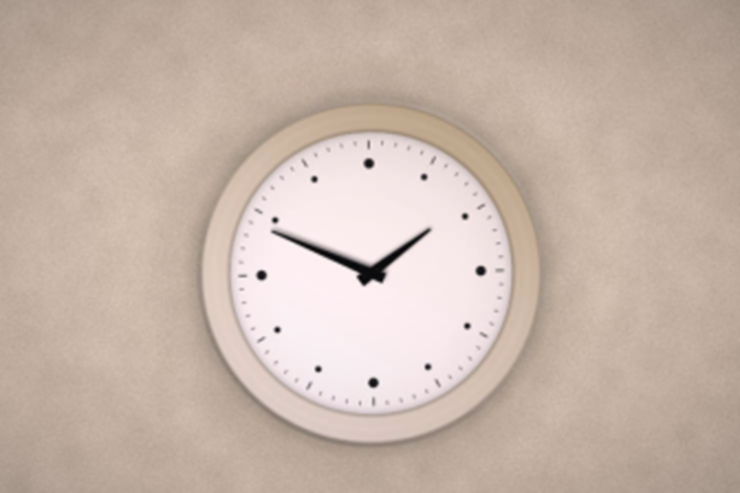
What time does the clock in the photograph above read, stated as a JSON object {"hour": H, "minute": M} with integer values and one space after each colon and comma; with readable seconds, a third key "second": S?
{"hour": 1, "minute": 49}
